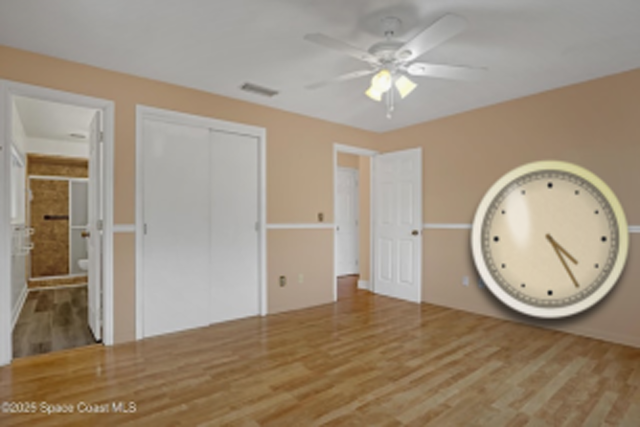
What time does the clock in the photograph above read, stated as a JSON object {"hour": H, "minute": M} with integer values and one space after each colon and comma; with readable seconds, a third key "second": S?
{"hour": 4, "minute": 25}
